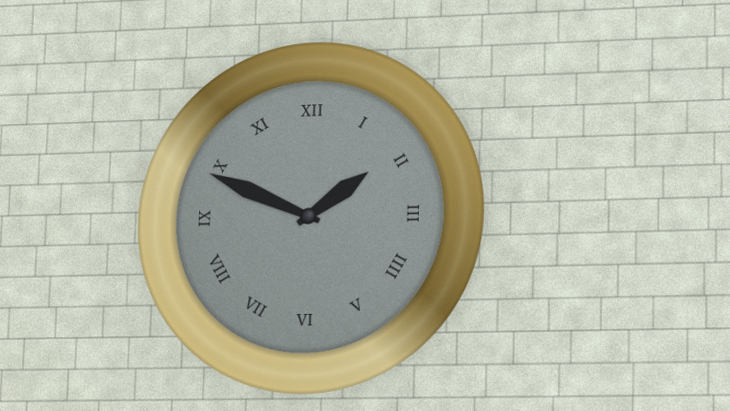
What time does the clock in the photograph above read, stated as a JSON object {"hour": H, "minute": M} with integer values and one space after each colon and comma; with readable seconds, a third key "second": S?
{"hour": 1, "minute": 49}
